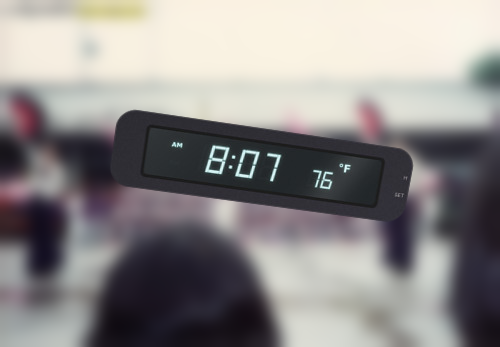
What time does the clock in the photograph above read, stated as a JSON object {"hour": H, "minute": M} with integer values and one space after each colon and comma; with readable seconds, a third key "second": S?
{"hour": 8, "minute": 7}
